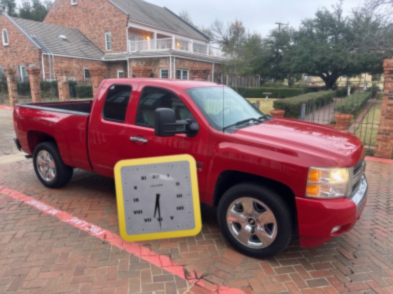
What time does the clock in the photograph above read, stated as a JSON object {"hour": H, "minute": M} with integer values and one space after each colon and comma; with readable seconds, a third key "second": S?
{"hour": 6, "minute": 30}
